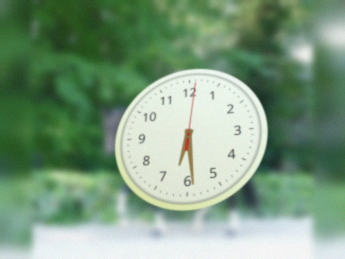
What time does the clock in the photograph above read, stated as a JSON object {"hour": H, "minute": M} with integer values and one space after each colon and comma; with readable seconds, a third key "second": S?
{"hour": 6, "minute": 29, "second": 1}
